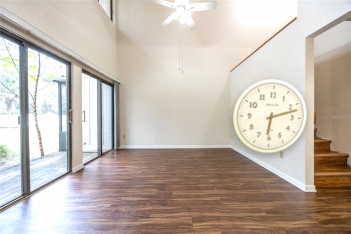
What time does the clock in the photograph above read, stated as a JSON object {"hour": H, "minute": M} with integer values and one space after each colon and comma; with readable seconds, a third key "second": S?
{"hour": 6, "minute": 12}
